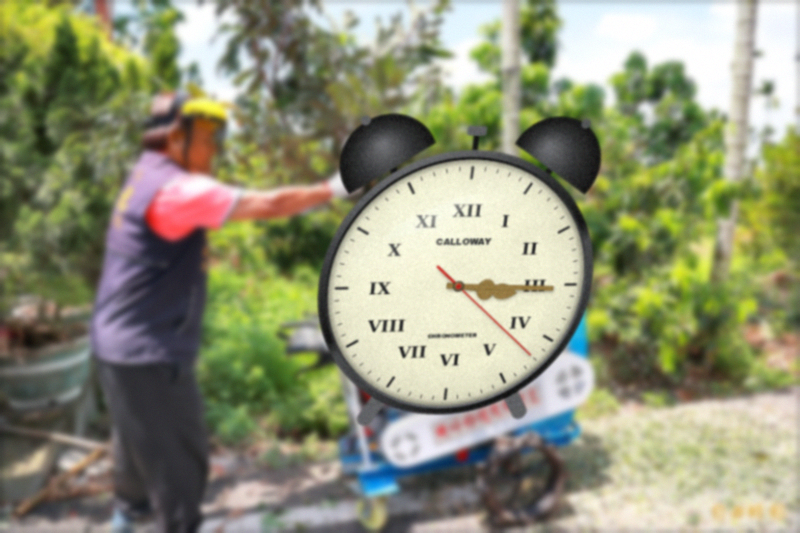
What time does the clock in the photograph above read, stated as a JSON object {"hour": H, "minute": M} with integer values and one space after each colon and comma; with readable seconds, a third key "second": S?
{"hour": 3, "minute": 15, "second": 22}
